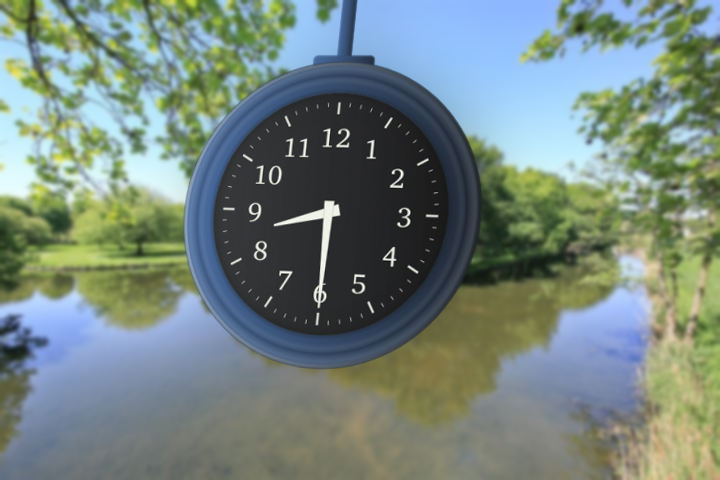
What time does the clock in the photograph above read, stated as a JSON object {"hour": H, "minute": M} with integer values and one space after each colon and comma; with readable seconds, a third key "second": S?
{"hour": 8, "minute": 30}
